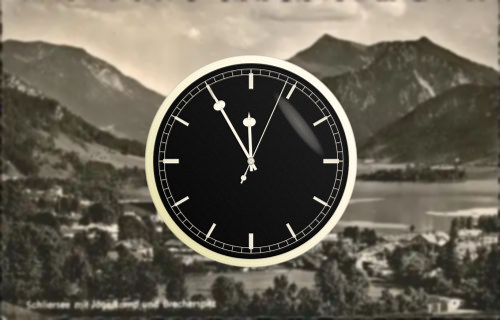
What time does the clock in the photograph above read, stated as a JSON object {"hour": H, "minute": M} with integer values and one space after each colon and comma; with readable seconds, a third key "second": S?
{"hour": 11, "minute": 55, "second": 4}
